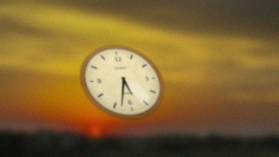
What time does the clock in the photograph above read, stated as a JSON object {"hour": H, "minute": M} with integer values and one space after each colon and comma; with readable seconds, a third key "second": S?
{"hour": 5, "minute": 33}
